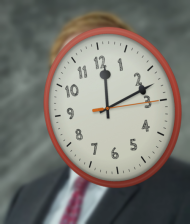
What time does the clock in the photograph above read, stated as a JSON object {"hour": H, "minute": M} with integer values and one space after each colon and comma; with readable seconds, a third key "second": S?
{"hour": 12, "minute": 12, "second": 15}
